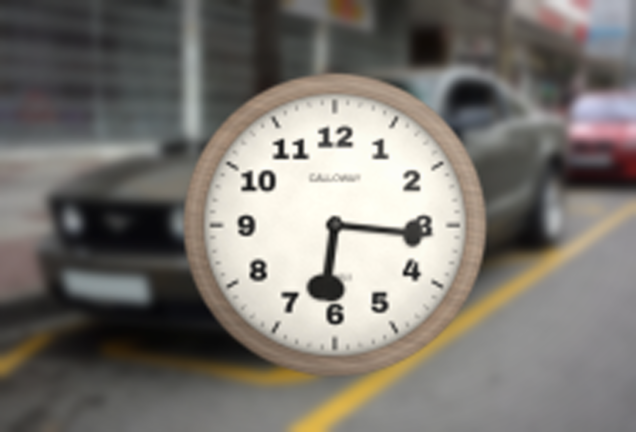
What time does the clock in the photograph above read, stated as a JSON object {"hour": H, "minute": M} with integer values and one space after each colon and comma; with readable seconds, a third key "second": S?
{"hour": 6, "minute": 16}
